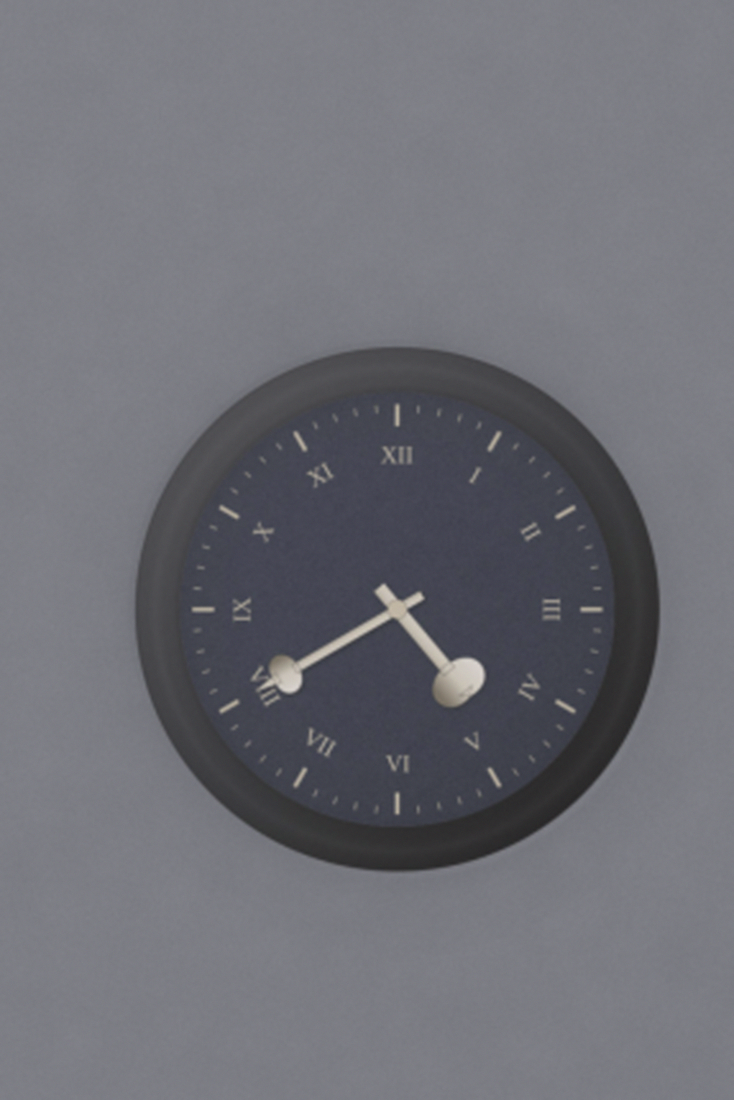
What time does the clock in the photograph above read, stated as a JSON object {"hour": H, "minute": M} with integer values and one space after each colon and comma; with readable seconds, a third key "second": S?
{"hour": 4, "minute": 40}
